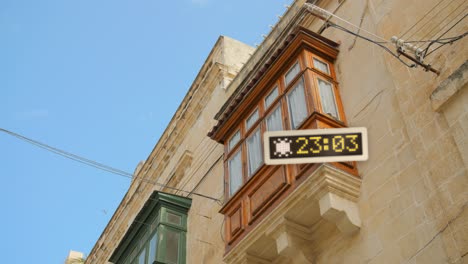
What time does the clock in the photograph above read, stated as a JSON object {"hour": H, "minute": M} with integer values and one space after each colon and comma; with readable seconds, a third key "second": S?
{"hour": 23, "minute": 3}
